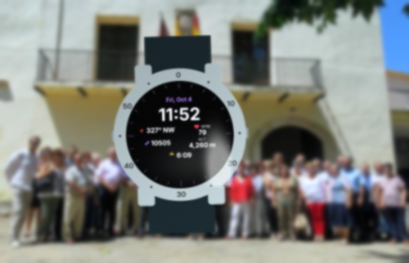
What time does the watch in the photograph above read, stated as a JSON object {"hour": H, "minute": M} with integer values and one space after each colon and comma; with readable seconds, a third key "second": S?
{"hour": 11, "minute": 52}
